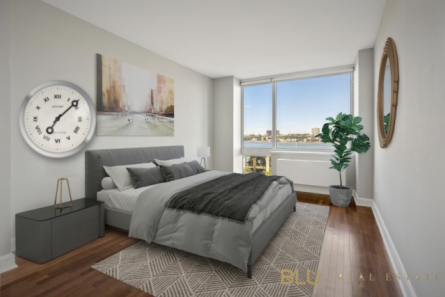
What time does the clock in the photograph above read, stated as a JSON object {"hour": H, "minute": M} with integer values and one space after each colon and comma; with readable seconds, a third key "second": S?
{"hour": 7, "minute": 8}
